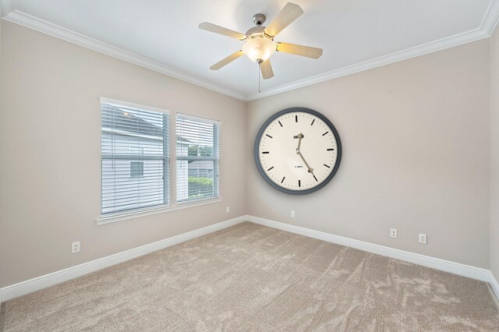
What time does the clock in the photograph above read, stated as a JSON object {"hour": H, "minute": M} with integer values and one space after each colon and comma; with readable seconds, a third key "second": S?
{"hour": 12, "minute": 25}
